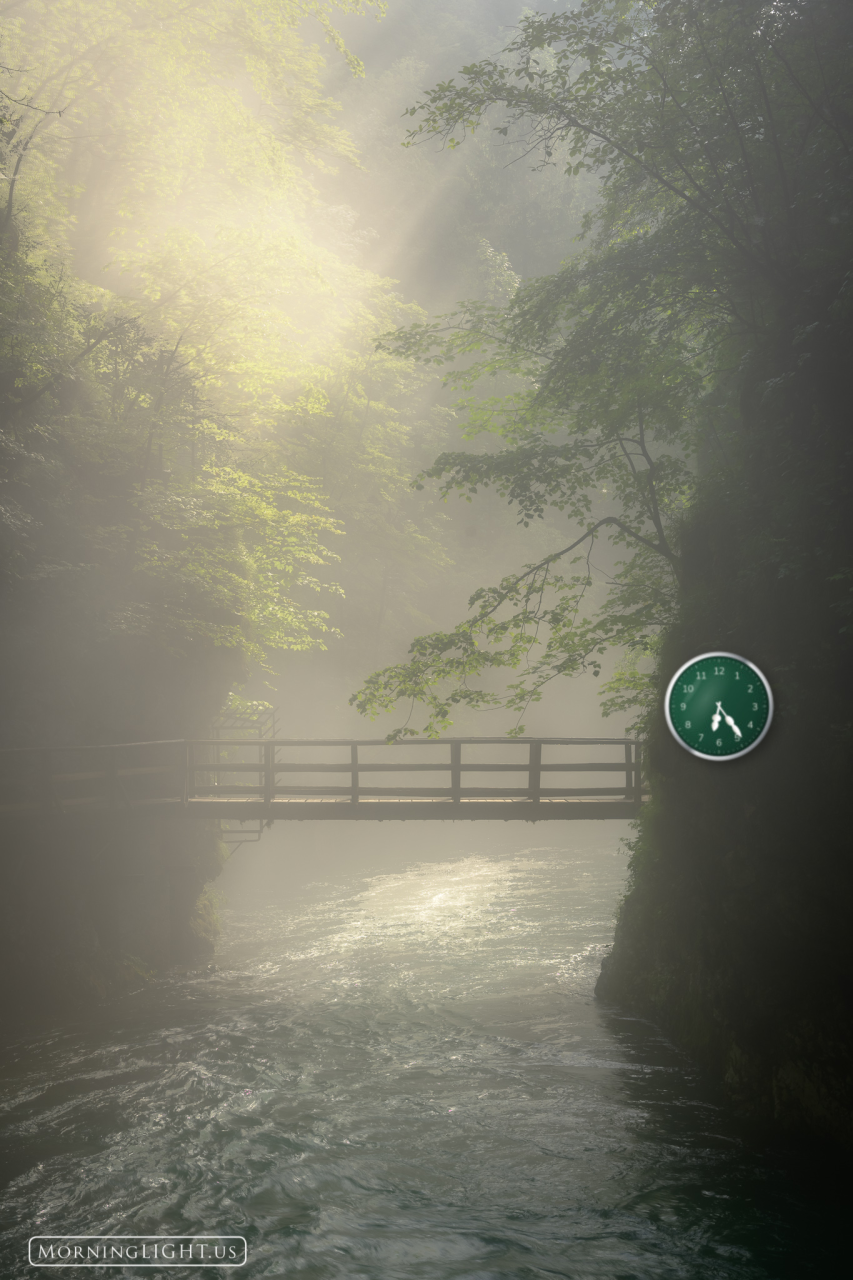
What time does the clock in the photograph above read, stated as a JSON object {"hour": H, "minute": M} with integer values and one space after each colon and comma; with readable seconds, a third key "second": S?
{"hour": 6, "minute": 24}
